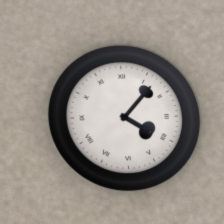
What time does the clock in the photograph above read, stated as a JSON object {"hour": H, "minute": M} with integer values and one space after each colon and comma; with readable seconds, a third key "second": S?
{"hour": 4, "minute": 7}
